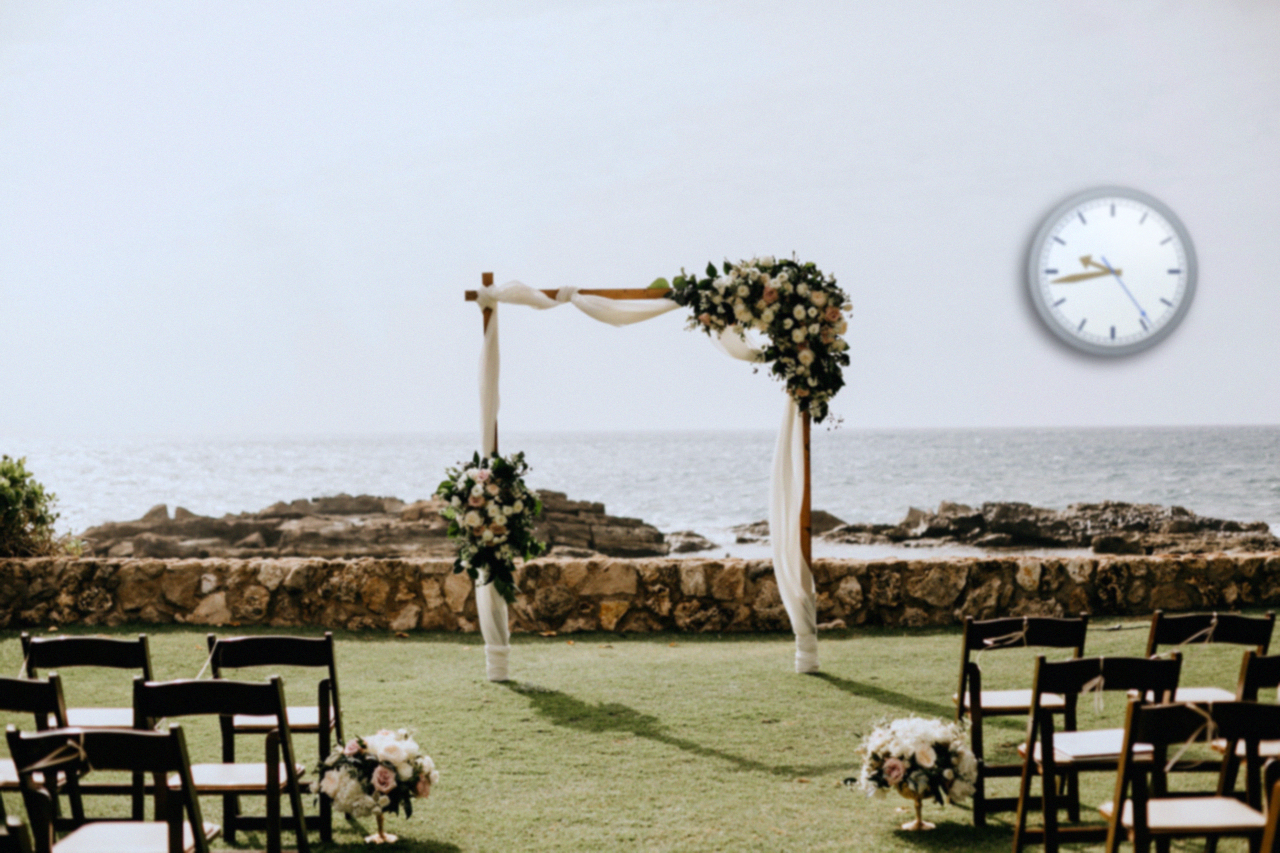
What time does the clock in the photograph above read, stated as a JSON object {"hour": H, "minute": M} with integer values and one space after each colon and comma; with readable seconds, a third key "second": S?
{"hour": 9, "minute": 43, "second": 24}
